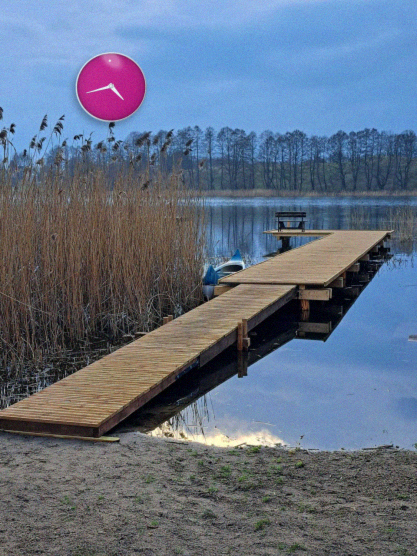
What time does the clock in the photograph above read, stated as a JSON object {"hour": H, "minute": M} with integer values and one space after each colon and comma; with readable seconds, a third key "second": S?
{"hour": 4, "minute": 43}
